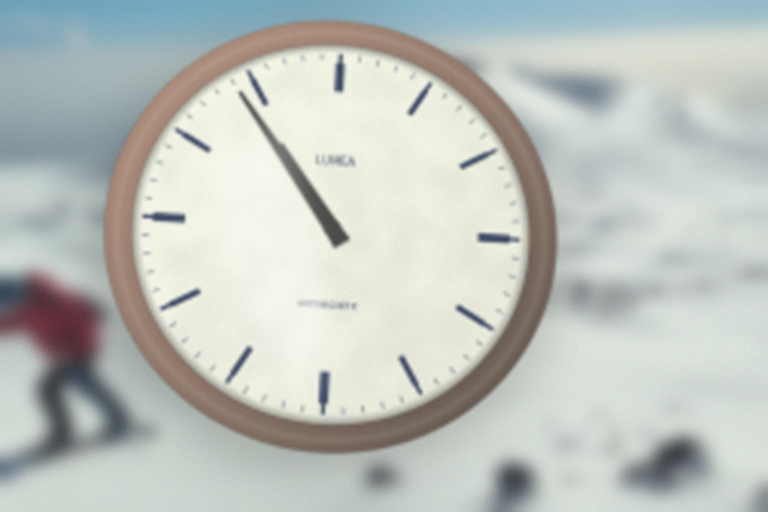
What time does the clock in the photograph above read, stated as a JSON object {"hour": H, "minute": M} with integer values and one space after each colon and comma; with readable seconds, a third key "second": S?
{"hour": 10, "minute": 54}
